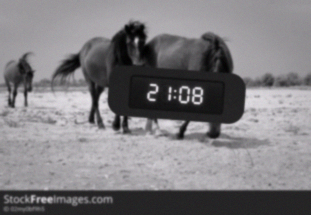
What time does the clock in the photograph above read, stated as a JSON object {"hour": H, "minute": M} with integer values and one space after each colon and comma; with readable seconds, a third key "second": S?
{"hour": 21, "minute": 8}
